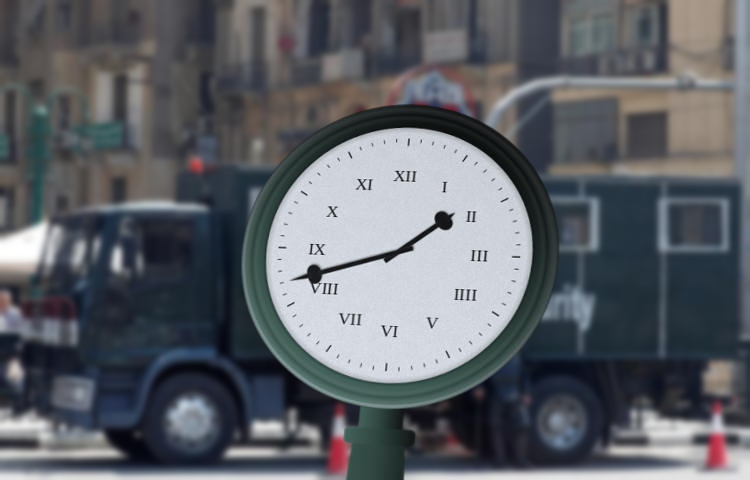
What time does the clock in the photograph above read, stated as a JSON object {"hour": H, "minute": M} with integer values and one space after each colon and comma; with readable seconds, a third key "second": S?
{"hour": 1, "minute": 42}
